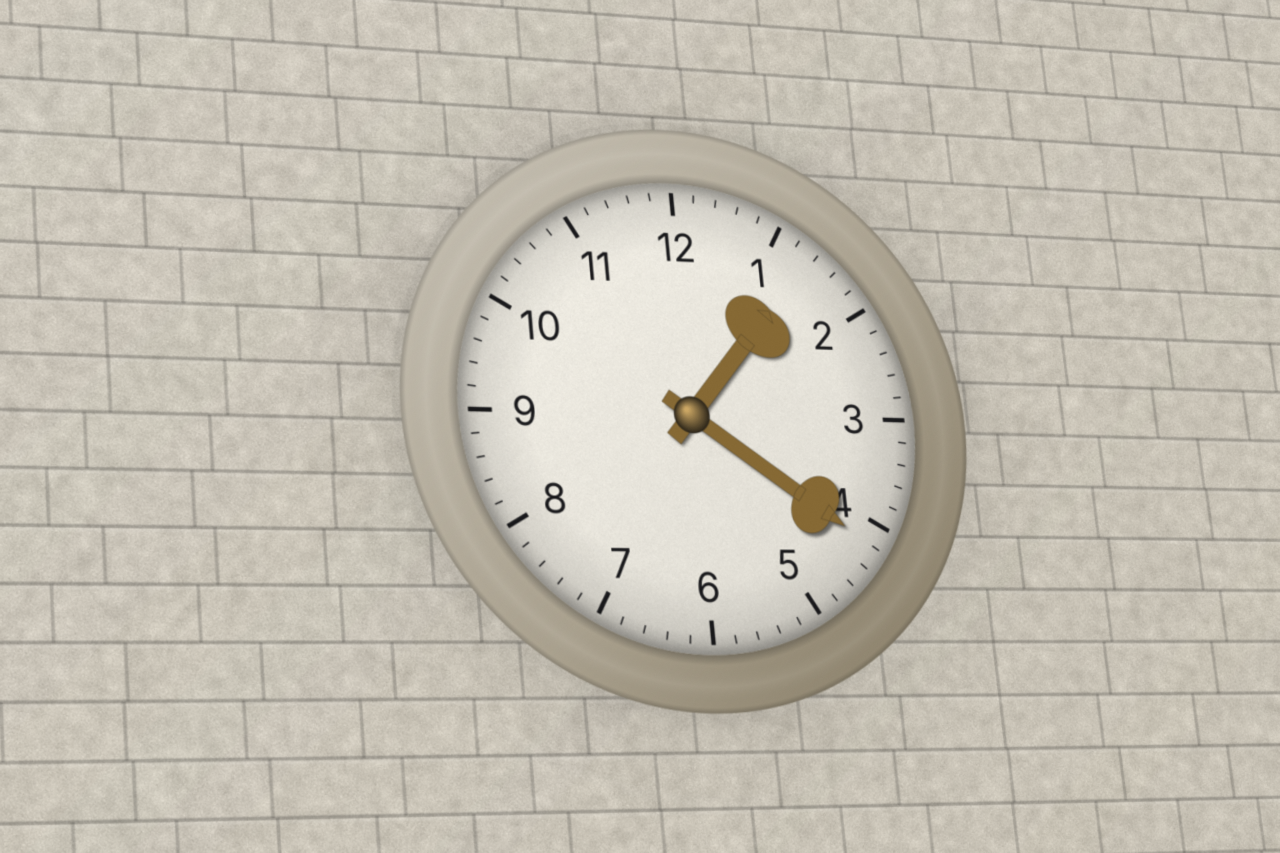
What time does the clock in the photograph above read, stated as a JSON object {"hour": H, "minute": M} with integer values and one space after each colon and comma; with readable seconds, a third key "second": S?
{"hour": 1, "minute": 21}
